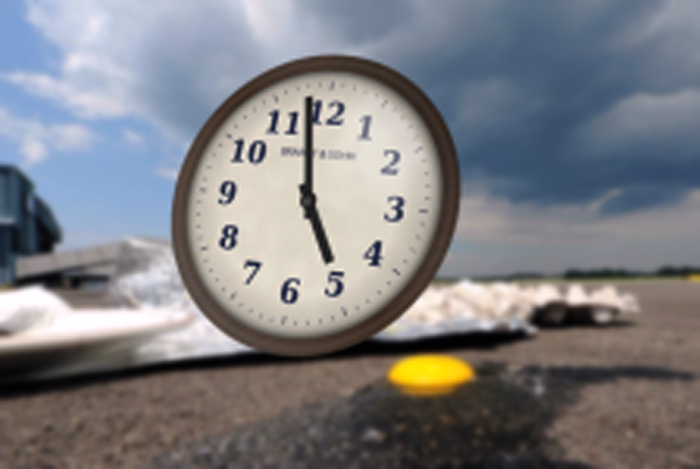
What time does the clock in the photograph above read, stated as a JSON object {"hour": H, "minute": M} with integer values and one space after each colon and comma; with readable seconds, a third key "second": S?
{"hour": 4, "minute": 58}
